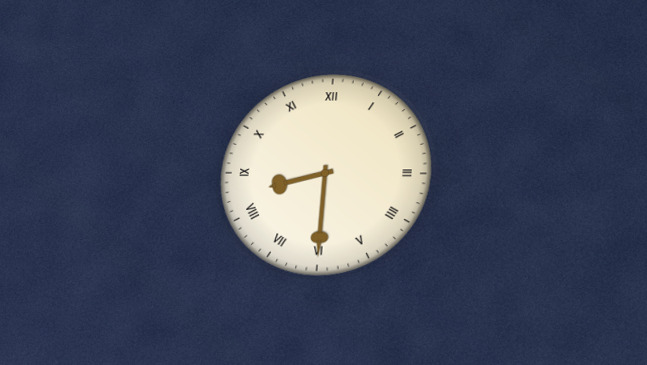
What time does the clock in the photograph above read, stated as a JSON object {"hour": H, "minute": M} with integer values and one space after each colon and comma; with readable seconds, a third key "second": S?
{"hour": 8, "minute": 30}
